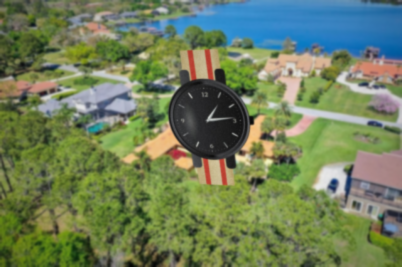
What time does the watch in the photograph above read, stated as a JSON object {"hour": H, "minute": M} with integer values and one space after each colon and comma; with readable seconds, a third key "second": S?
{"hour": 1, "minute": 14}
